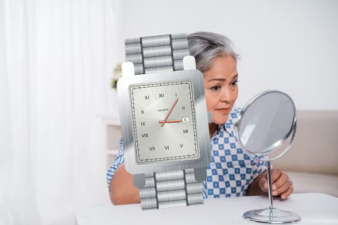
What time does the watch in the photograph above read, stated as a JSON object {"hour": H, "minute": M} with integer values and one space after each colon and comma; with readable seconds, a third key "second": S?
{"hour": 3, "minute": 6}
